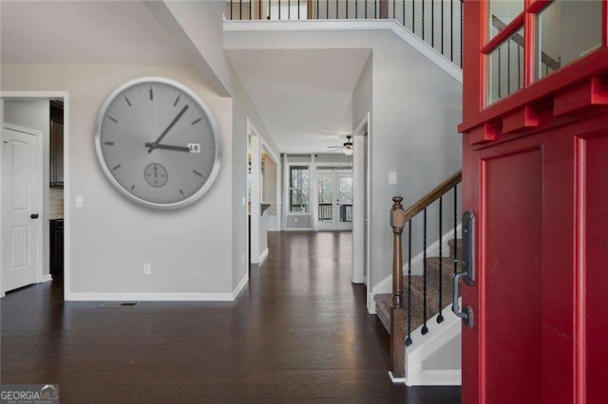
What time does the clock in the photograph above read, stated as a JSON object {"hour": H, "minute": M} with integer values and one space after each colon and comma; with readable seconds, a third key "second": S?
{"hour": 3, "minute": 7}
